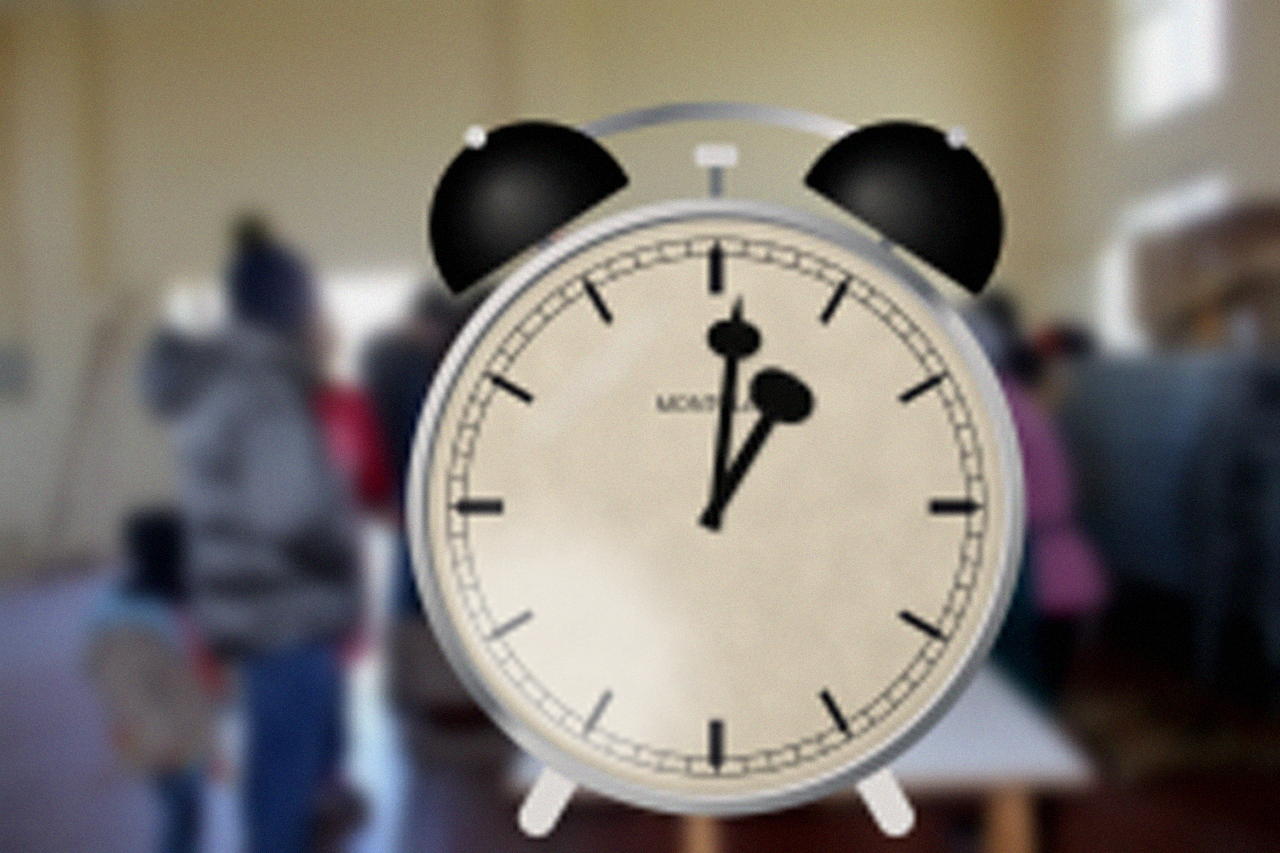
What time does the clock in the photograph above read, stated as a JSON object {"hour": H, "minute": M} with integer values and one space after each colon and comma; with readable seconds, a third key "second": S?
{"hour": 1, "minute": 1}
